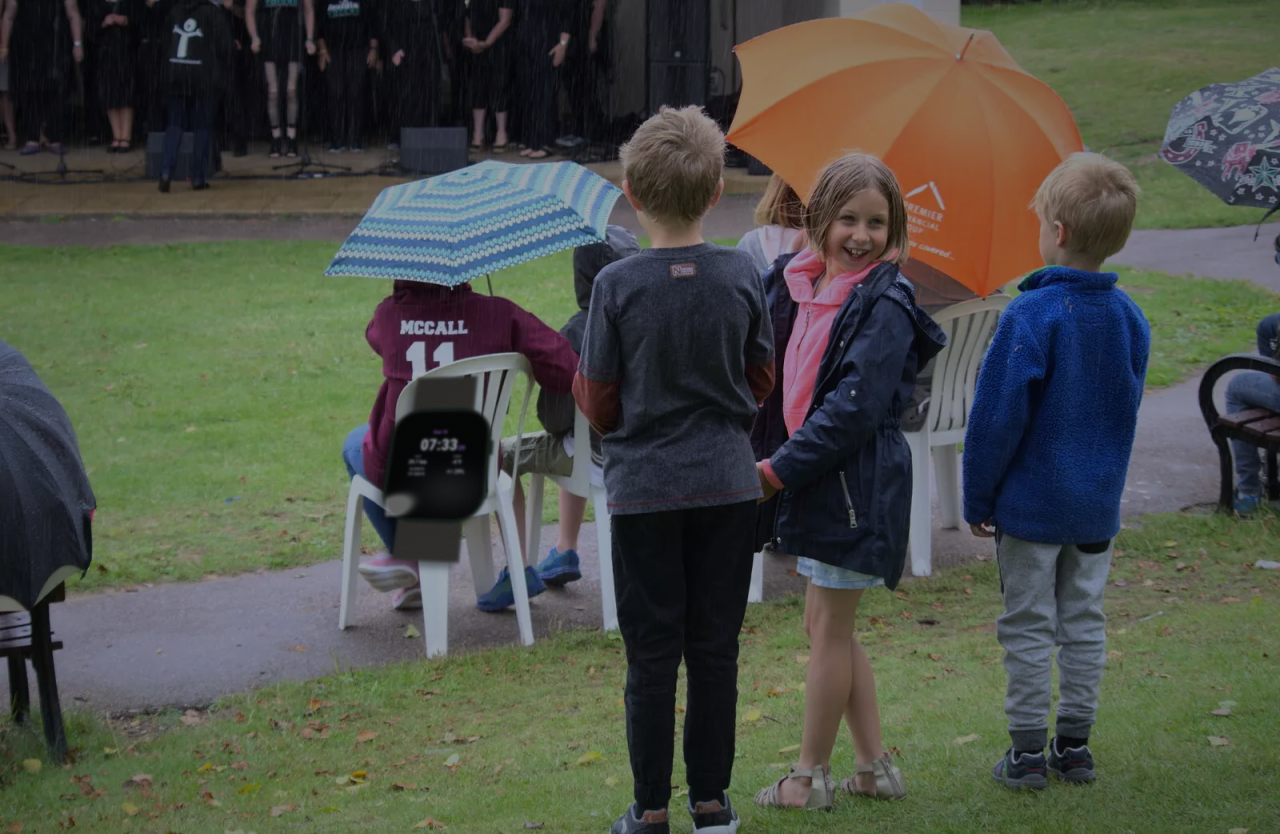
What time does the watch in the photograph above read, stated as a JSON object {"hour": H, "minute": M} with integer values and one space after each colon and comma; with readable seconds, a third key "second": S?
{"hour": 7, "minute": 33}
